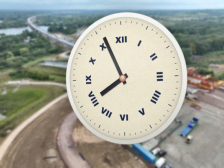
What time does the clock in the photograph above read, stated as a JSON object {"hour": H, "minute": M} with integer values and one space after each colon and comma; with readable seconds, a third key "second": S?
{"hour": 7, "minute": 56}
